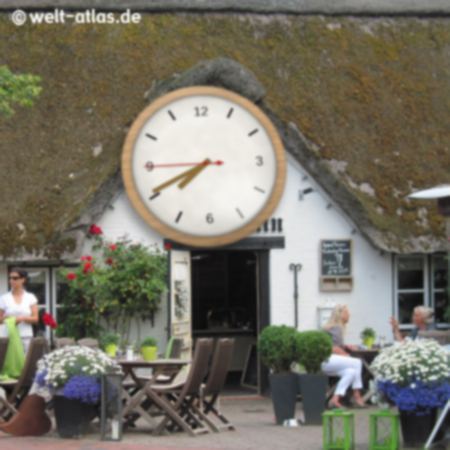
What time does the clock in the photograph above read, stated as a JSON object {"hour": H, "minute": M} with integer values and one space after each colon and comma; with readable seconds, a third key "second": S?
{"hour": 7, "minute": 40, "second": 45}
